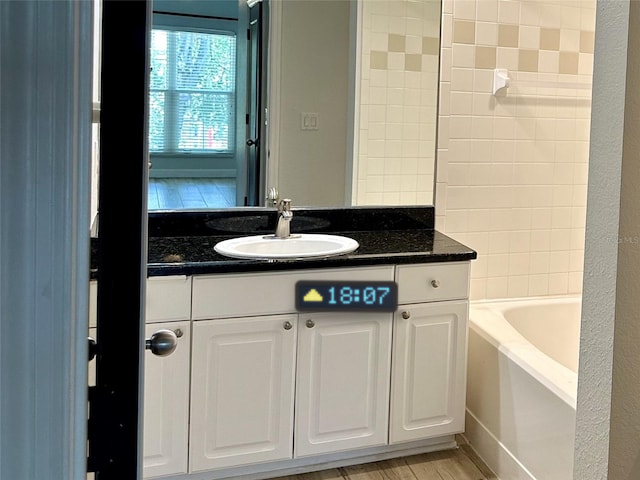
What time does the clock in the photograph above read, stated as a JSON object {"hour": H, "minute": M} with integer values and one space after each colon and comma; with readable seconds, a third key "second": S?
{"hour": 18, "minute": 7}
